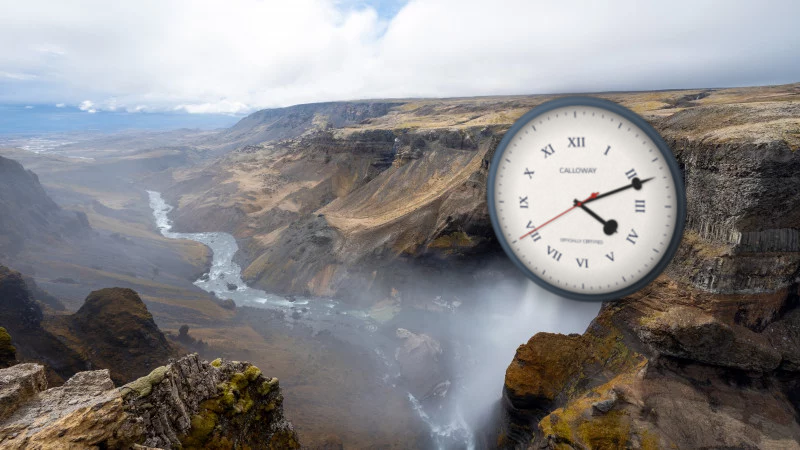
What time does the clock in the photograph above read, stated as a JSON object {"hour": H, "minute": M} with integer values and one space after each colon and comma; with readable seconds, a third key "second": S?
{"hour": 4, "minute": 11, "second": 40}
